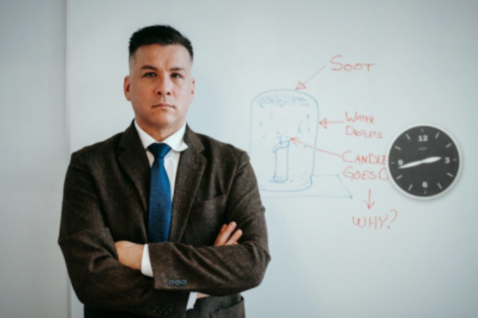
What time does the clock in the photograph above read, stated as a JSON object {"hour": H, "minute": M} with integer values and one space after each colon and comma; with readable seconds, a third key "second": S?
{"hour": 2, "minute": 43}
